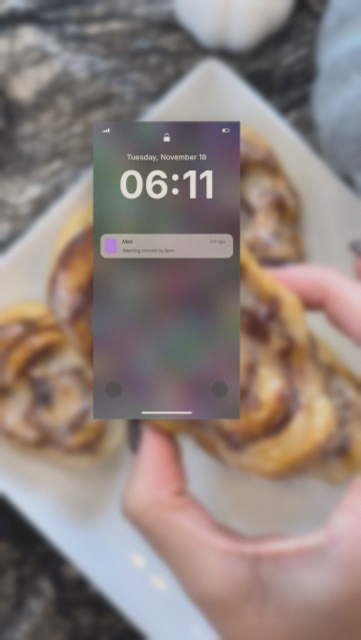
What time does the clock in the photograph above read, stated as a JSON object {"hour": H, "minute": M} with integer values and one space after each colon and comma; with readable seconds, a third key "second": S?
{"hour": 6, "minute": 11}
